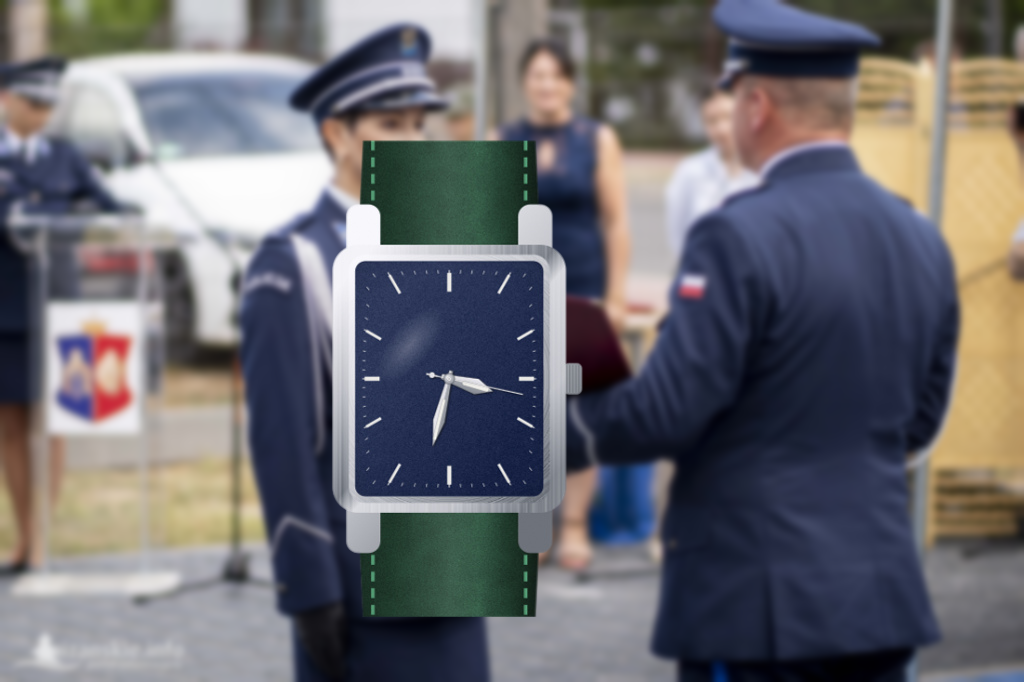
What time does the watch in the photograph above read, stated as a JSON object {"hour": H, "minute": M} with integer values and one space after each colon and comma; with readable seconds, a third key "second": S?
{"hour": 3, "minute": 32, "second": 17}
